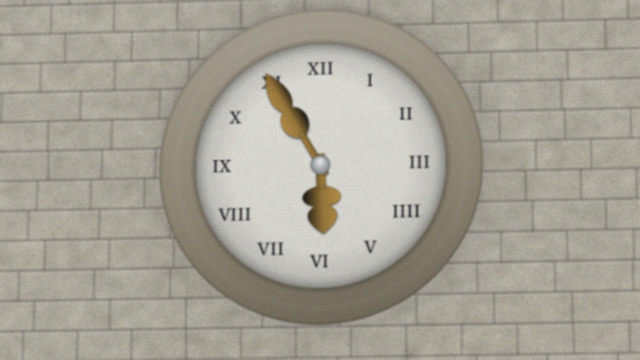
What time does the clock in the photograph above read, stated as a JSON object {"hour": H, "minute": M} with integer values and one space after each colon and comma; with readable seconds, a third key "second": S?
{"hour": 5, "minute": 55}
